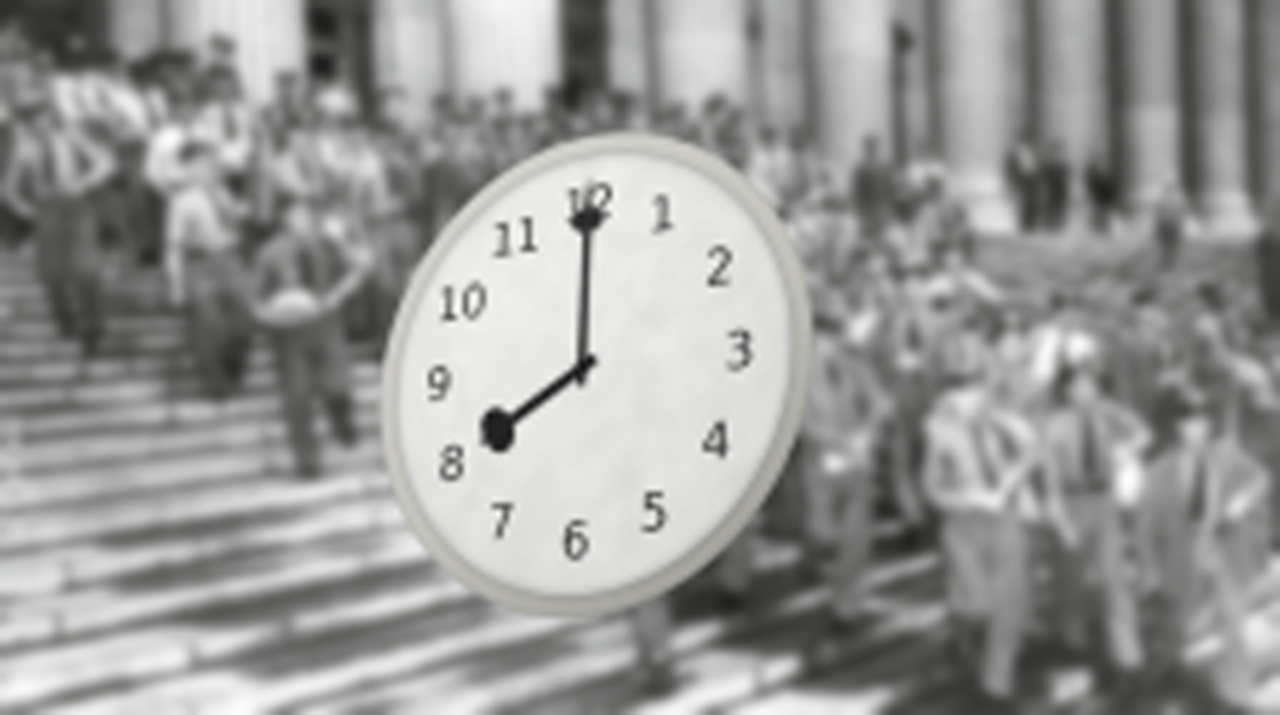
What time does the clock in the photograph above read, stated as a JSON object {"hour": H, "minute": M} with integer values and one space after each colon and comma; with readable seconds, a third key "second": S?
{"hour": 8, "minute": 0}
